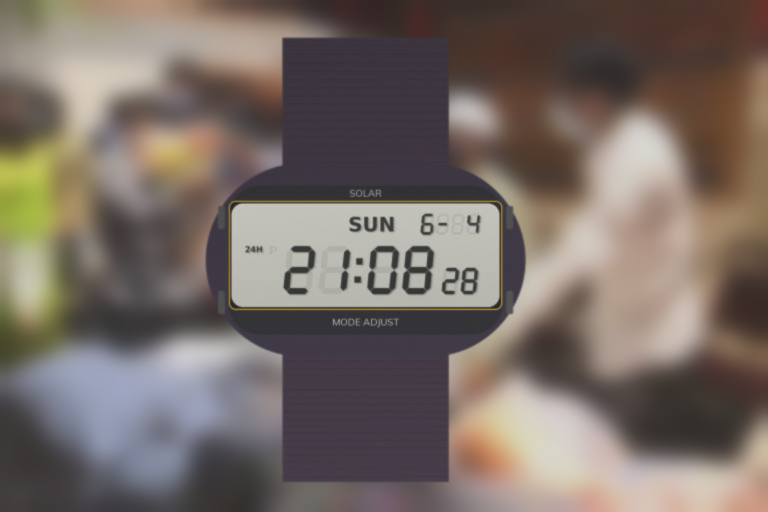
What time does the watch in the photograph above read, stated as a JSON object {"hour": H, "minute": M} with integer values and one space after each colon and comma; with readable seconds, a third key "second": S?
{"hour": 21, "minute": 8, "second": 28}
